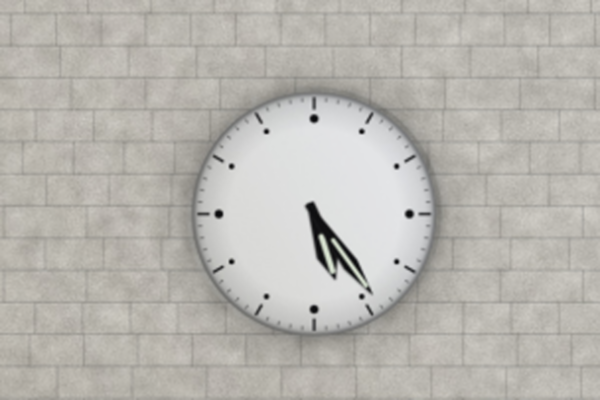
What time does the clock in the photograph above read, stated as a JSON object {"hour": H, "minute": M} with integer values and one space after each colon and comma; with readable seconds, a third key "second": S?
{"hour": 5, "minute": 24}
